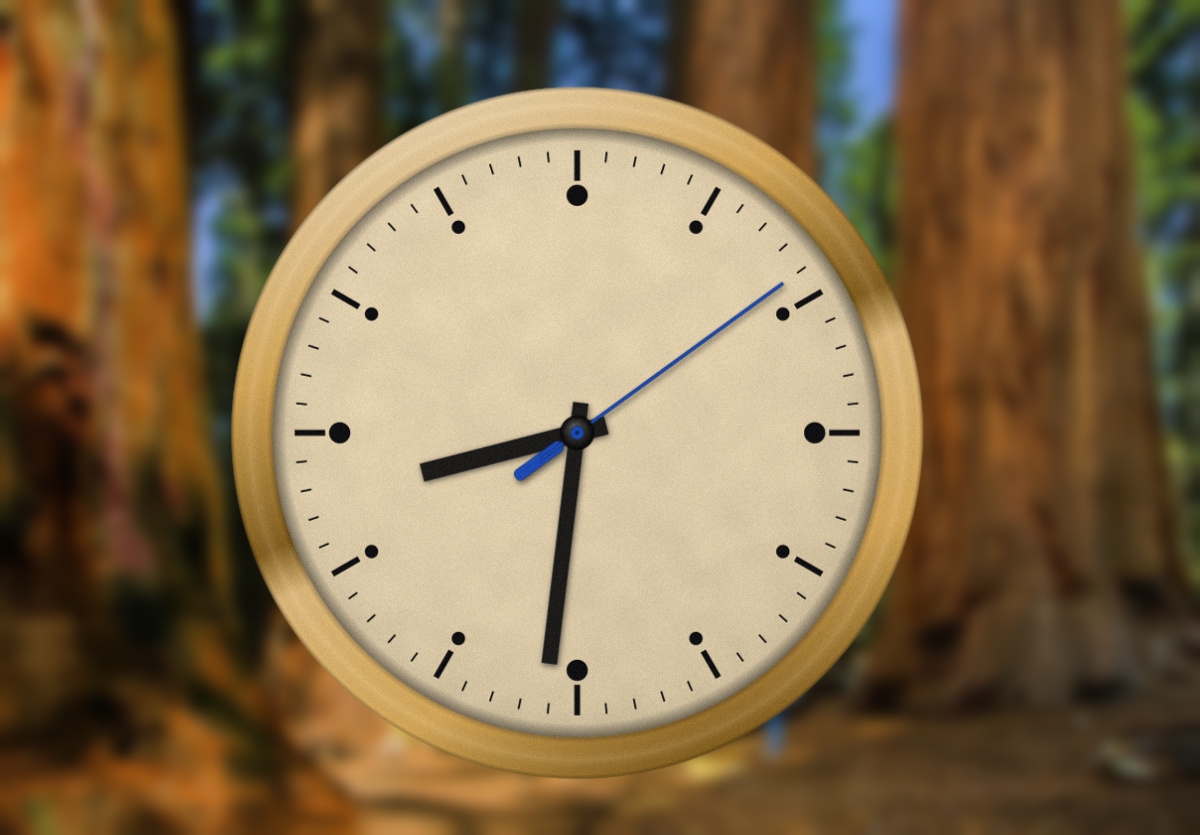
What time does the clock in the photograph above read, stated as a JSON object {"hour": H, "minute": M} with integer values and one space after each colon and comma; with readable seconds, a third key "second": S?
{"hour": 8, "minute": 31, "second": 9}
